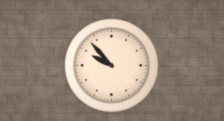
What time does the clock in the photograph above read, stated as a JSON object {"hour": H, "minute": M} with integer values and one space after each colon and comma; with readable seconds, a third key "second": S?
{"hour": 9, "minute": 53}
